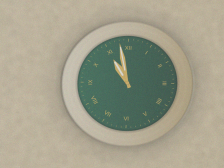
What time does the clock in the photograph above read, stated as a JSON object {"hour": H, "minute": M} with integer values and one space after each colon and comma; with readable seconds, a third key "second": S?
{"hour": 10, "minute": 58}
